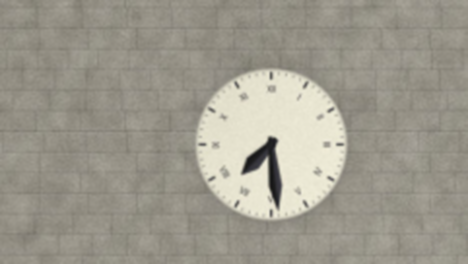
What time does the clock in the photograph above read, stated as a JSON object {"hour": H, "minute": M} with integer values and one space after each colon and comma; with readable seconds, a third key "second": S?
{"hour": 7, "minute": 29}
